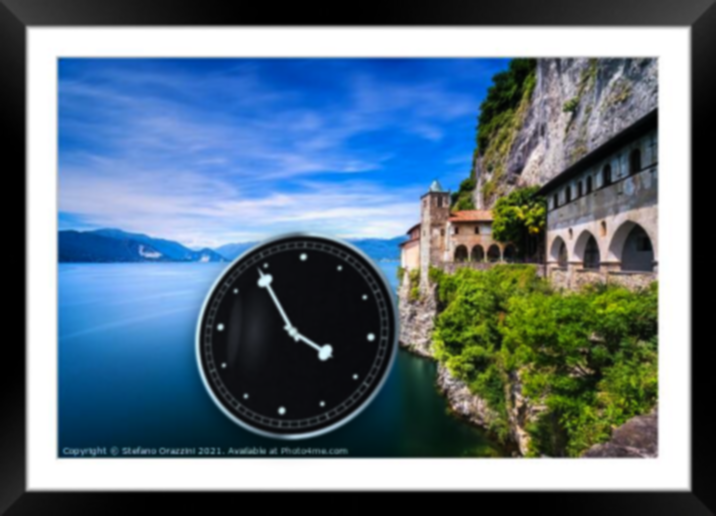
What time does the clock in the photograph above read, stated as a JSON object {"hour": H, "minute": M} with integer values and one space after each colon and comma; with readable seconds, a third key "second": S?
{"hour": 3, "minute": 54}
